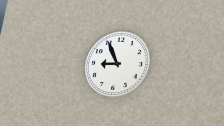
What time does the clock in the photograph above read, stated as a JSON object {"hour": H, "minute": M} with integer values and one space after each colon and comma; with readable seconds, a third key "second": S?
{"hour": 8, "minute": 55}
